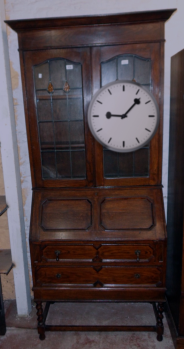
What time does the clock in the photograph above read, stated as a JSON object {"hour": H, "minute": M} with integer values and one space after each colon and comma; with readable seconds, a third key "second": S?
{"hour": 9, "minute": 7}
